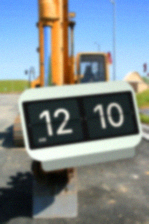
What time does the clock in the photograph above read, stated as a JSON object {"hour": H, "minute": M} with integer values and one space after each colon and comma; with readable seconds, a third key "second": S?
{"hour": 12, "minute": 10}
